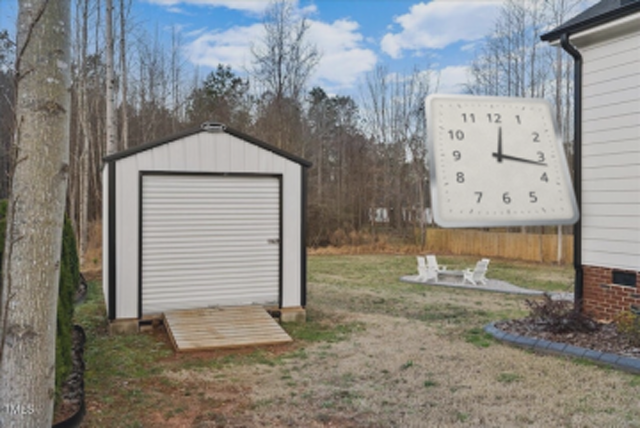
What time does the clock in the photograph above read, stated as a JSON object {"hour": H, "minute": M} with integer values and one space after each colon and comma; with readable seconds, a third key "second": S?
{"hour": 12, "minute": 17}
